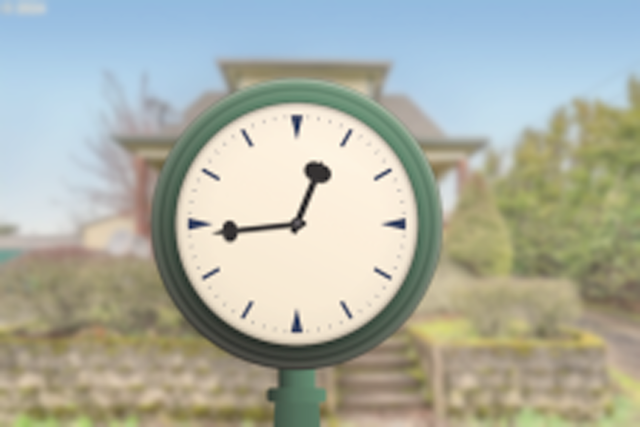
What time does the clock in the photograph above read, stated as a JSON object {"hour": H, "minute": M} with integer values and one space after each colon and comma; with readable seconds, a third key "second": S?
{"hour": 12, "minute": 44}
